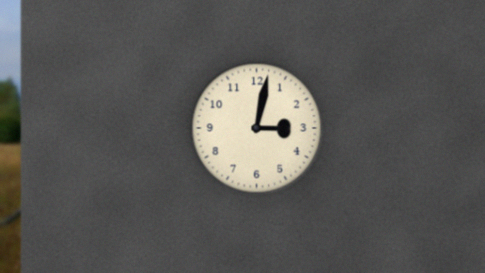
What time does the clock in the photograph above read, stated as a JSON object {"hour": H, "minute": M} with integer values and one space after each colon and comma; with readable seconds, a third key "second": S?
{"hour": 3, "minute": 2}
